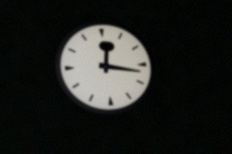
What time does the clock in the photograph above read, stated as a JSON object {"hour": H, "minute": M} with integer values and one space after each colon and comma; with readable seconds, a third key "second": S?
{"hour": 12, "minute": 17}
